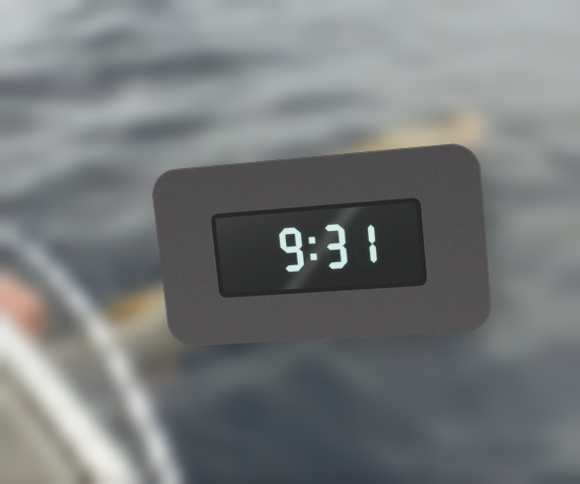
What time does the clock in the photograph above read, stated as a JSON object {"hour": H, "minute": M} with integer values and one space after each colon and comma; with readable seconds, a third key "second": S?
{"hour": 9, "minute": 31}
